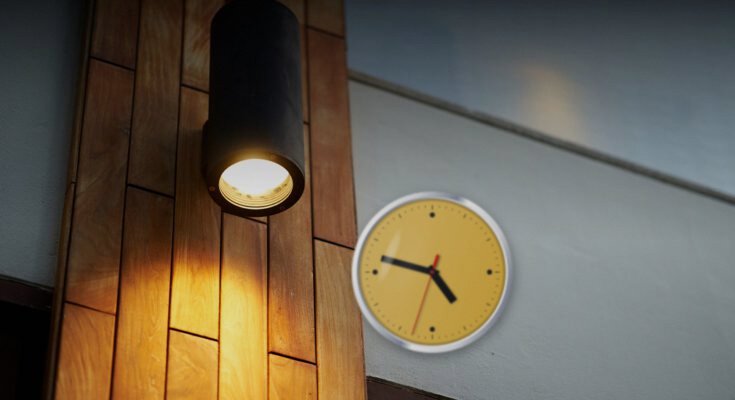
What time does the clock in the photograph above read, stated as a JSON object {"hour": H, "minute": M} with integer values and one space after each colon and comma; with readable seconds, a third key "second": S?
{"hour": 4, "minute": 47, "second": 33}
